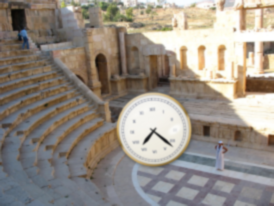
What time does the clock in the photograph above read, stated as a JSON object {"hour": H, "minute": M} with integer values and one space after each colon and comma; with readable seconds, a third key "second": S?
{"hour": 7, "minute": 22}
